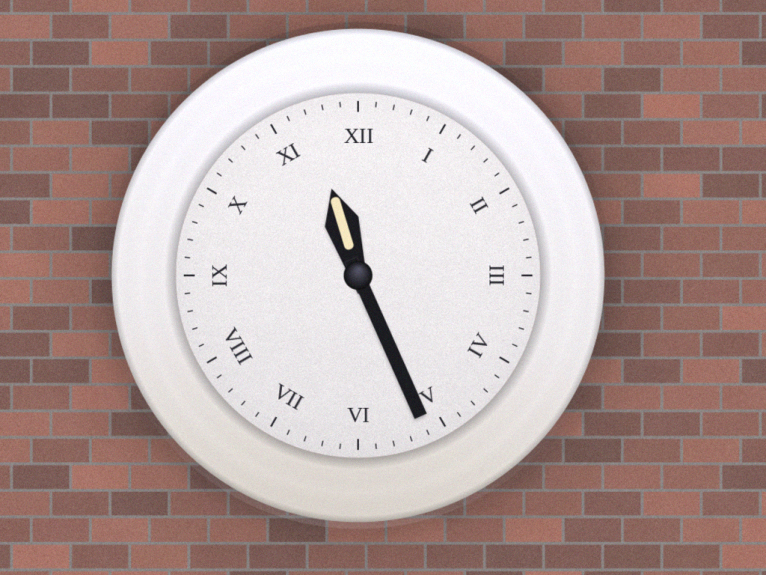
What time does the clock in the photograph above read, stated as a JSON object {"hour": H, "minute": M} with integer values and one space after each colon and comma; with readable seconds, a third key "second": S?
{"hour": 11, "minute": 26}
